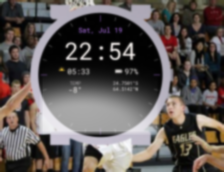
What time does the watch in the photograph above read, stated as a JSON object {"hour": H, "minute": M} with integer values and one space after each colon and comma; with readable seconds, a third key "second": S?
{"hour": 22, "minute": 54}
